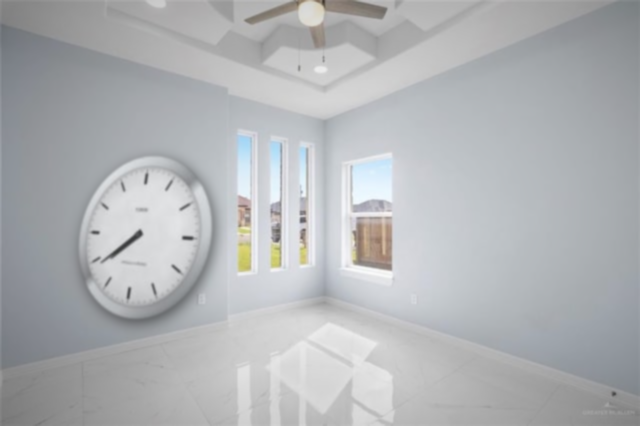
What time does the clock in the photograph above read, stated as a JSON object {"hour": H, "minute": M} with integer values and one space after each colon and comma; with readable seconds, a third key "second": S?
{"hour": 7, "minute": 39}
